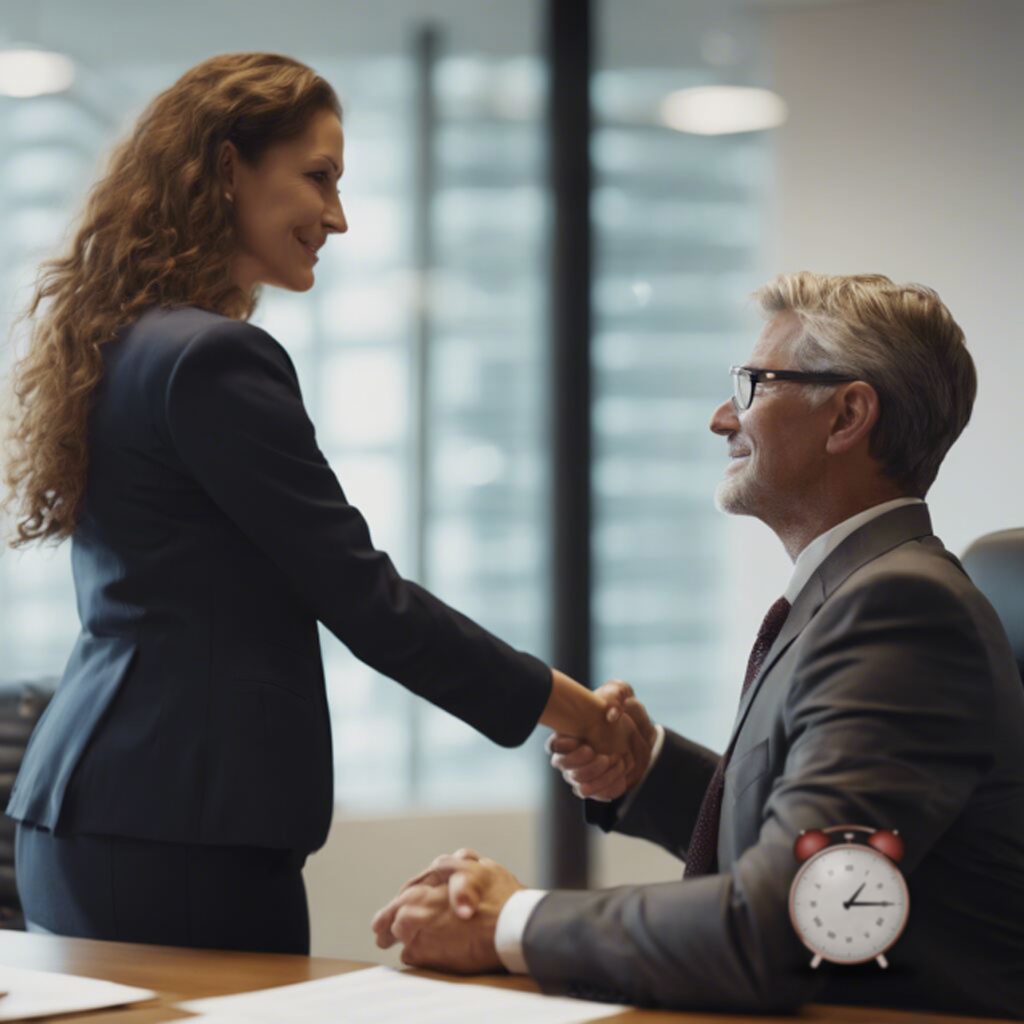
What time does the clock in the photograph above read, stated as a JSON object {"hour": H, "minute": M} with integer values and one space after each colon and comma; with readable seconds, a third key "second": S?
{"hour": 1, "minute": 15}
